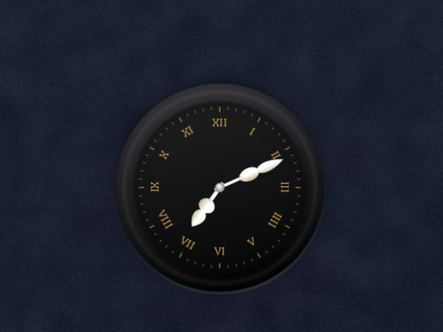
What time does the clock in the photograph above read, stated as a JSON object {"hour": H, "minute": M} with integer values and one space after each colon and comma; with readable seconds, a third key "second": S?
{"hour": 7, "minute": 11}
